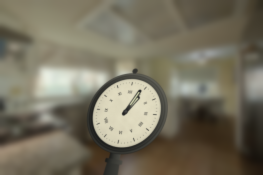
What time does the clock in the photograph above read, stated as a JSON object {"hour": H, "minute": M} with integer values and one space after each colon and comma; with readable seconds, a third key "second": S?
{"hour": 1, "minute": 4}
